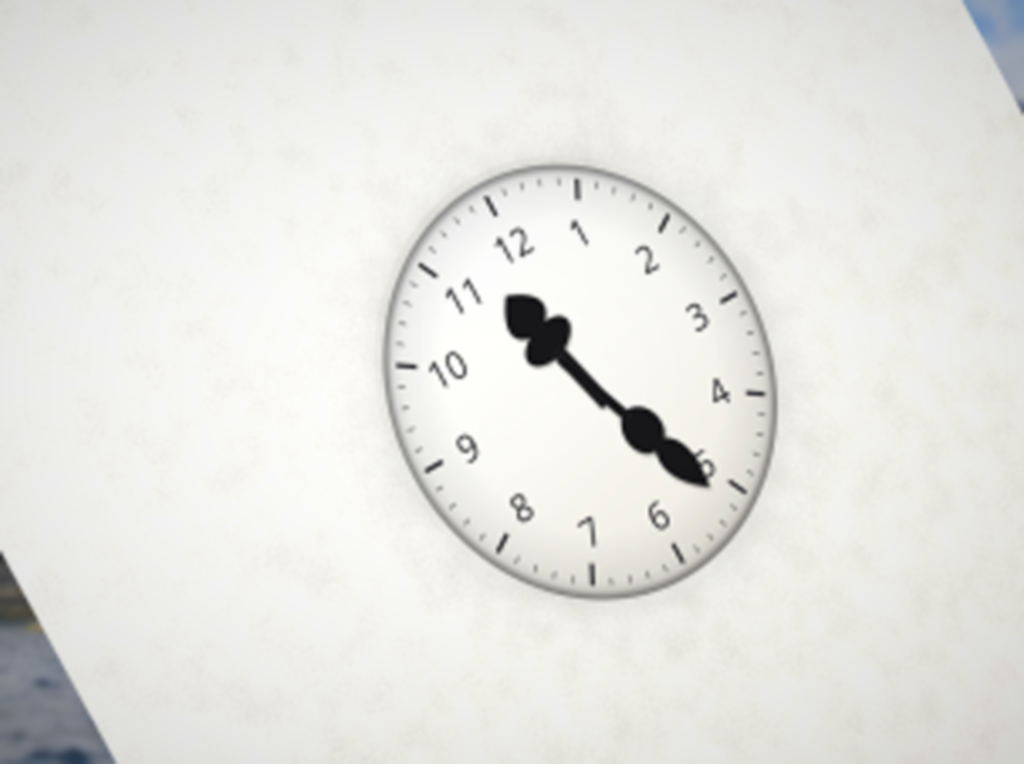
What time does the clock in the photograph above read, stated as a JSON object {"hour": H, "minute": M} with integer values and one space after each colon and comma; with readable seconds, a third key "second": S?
{"hour": 11, "minute": 26}
